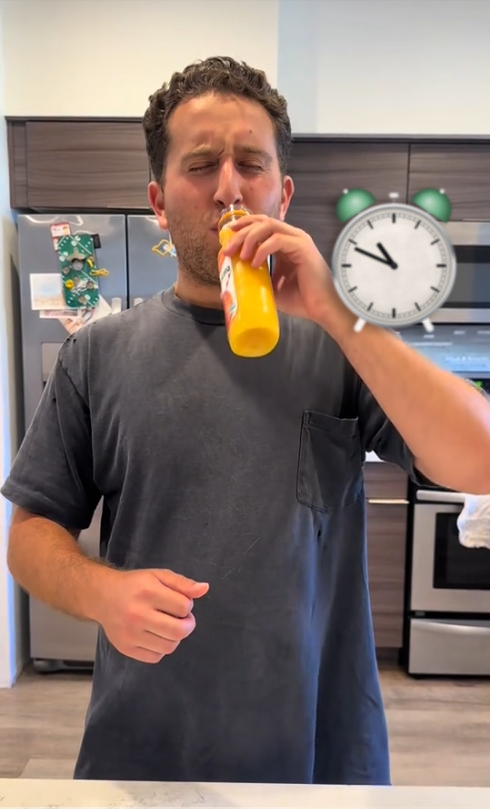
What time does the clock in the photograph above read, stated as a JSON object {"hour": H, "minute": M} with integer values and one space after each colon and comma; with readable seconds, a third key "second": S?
{"hour": 10, "minute": 49}
